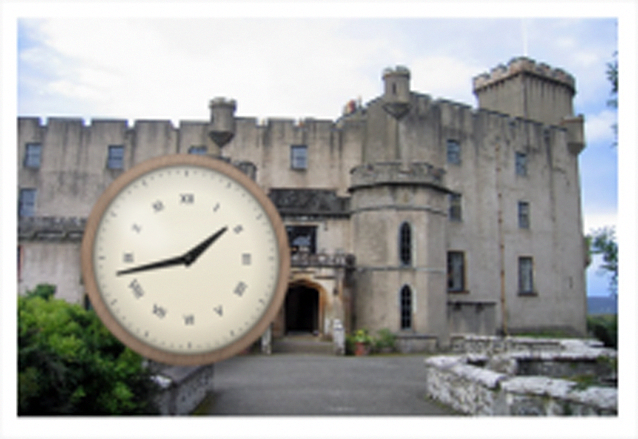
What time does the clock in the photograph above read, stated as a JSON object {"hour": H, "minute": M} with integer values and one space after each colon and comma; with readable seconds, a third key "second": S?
{"hour": 1, "minute": 43}
